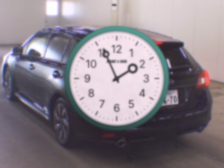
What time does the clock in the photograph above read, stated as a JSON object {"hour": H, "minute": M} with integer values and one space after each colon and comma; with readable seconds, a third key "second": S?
{"hour": 1, "minute": 56}
